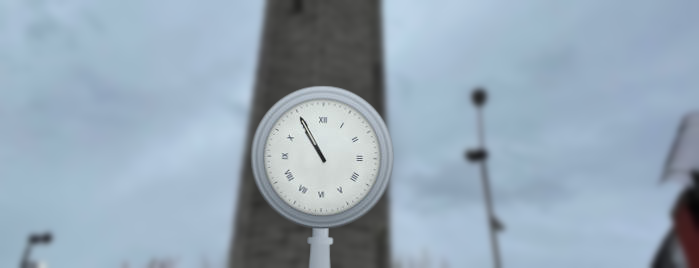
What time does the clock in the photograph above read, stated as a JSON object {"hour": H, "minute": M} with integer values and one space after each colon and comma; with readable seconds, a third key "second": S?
{"hour": 10, "minute": 55}
